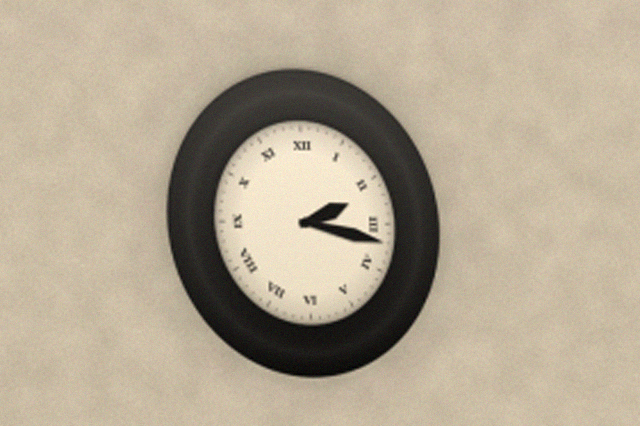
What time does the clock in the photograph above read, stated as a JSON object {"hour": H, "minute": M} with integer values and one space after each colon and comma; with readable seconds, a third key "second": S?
{"hour": 2, "minute": 17}
